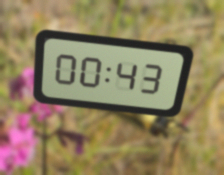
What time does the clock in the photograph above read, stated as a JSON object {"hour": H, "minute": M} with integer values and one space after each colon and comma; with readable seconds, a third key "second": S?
{"hour": 0, "minute": 43}
